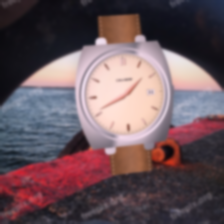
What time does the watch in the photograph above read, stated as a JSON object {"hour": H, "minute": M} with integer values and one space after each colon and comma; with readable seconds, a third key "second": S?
{"hour": 1, "minute": 41}
